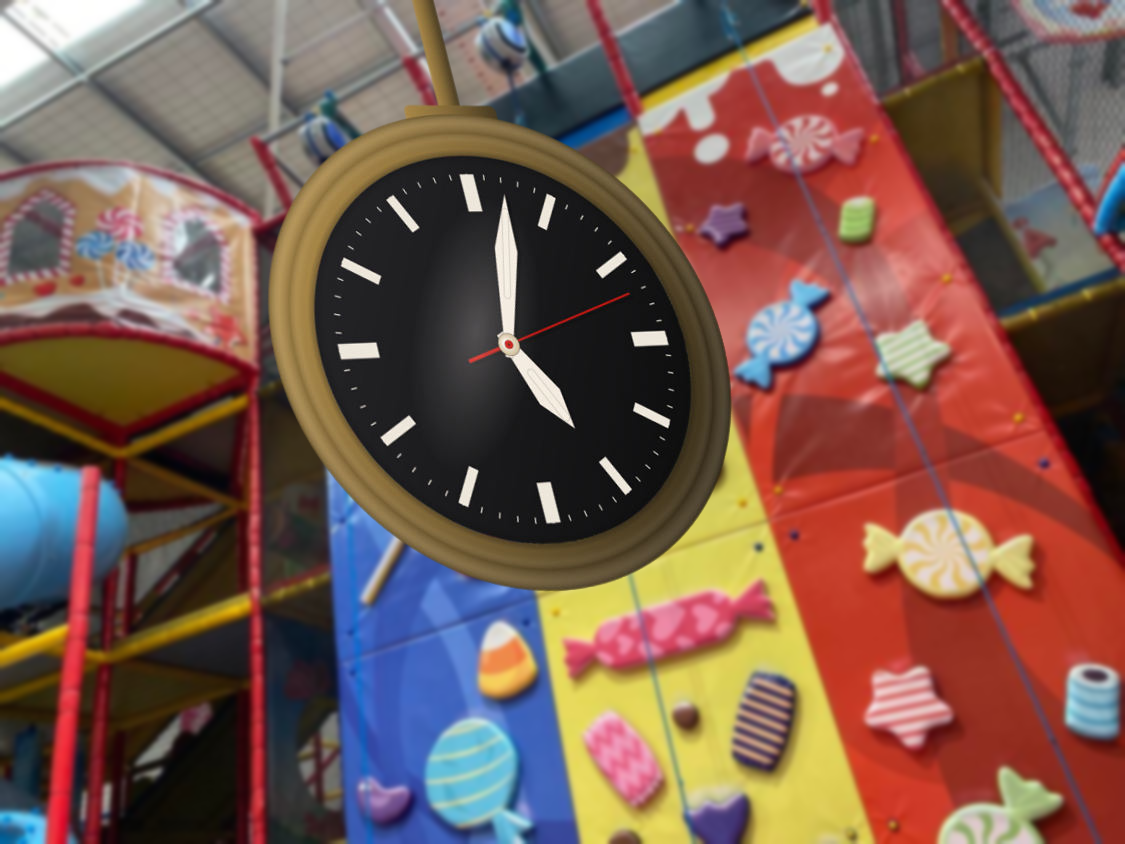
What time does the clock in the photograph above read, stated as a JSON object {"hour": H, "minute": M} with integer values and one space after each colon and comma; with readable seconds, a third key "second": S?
{"hour": 5, "minute": 2, "second": 12}
